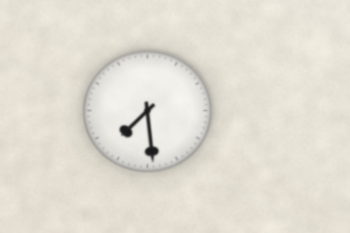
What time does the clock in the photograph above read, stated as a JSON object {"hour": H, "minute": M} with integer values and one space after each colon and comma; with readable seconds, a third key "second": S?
{"hour": 7, "minute": 29}
